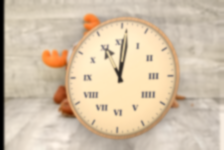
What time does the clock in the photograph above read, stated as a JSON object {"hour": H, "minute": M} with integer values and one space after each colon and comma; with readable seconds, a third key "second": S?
{"hour": 11, "minute": 1}
